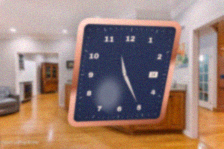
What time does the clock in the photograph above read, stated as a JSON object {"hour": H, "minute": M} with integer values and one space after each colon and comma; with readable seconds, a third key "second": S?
{"hour": 11, "minute": 25}
